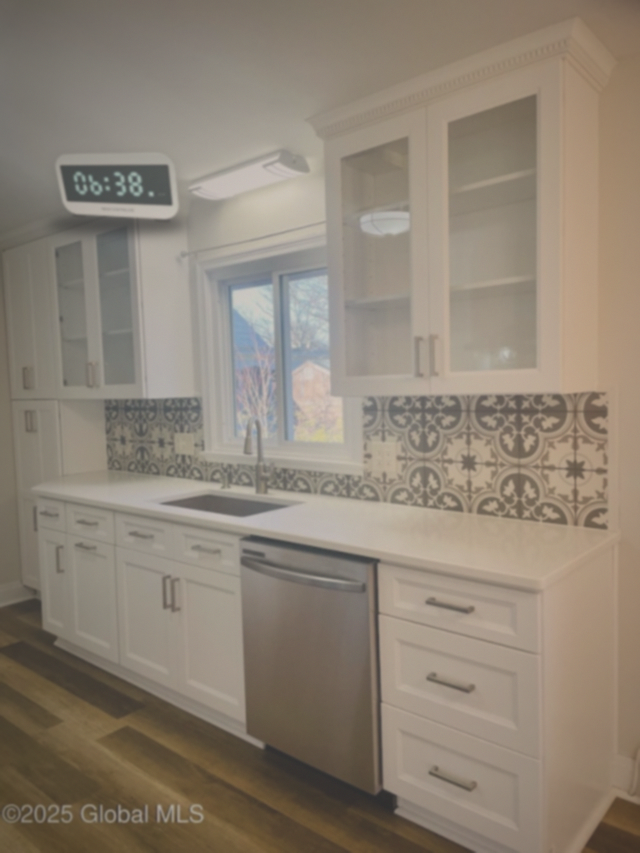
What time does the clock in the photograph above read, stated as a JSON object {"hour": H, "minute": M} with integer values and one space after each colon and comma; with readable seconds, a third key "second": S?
{"hour": 6, "minute": 38}
